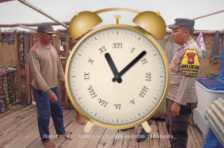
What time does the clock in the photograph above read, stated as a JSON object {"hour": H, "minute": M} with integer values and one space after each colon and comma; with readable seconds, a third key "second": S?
{"hour": 11, "minute": 8}
